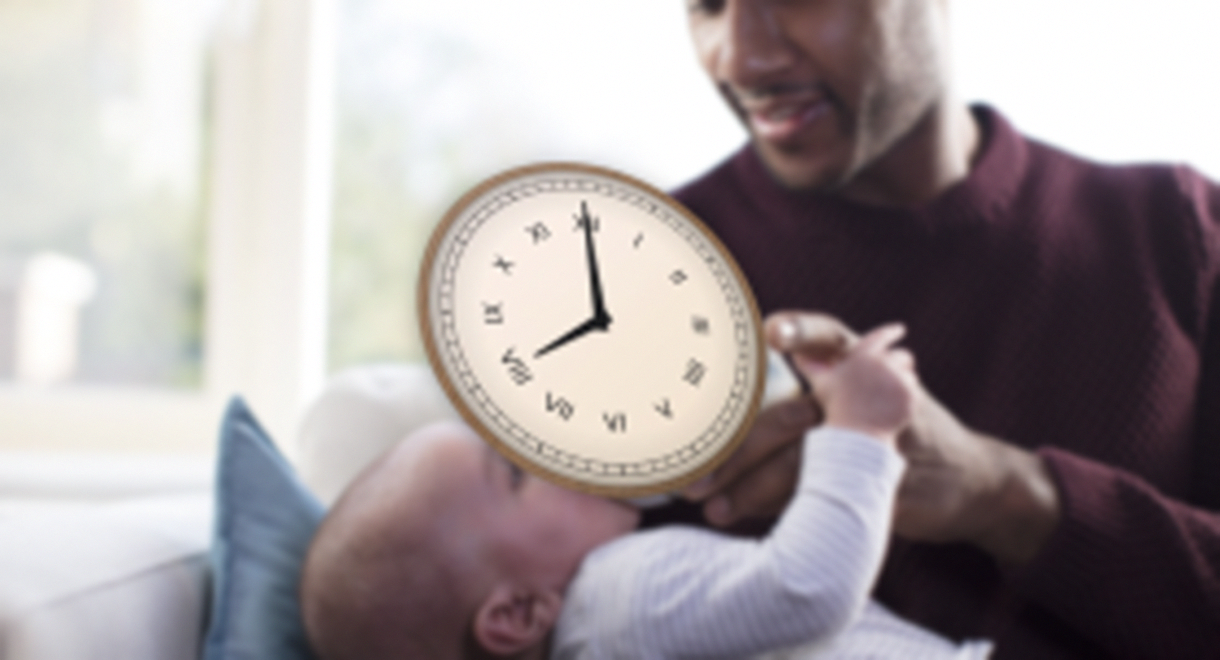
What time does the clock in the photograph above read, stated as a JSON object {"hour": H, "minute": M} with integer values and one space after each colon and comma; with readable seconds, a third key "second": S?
{"hour": 8, "minute": 0}
